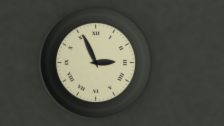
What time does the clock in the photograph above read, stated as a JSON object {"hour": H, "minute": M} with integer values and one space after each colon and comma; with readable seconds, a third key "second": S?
{"hour": 2, "minute": 56}
